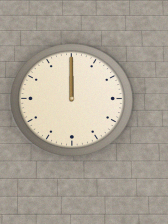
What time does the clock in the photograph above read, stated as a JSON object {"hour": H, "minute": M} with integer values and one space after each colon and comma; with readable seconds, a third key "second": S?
{"hour": 12, "minute": 0}
